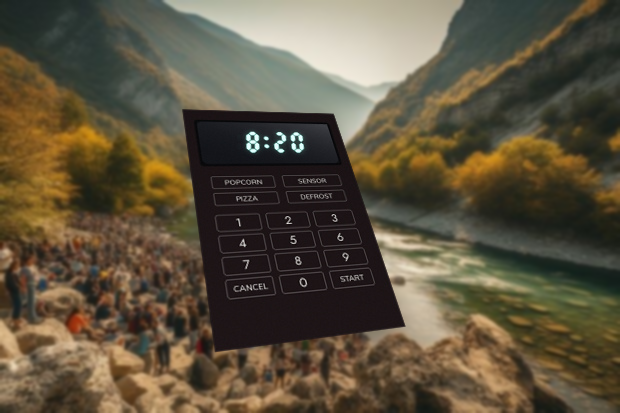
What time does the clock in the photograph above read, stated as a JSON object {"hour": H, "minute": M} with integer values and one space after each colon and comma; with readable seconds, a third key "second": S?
{"hour": 8, "minute": 20}
